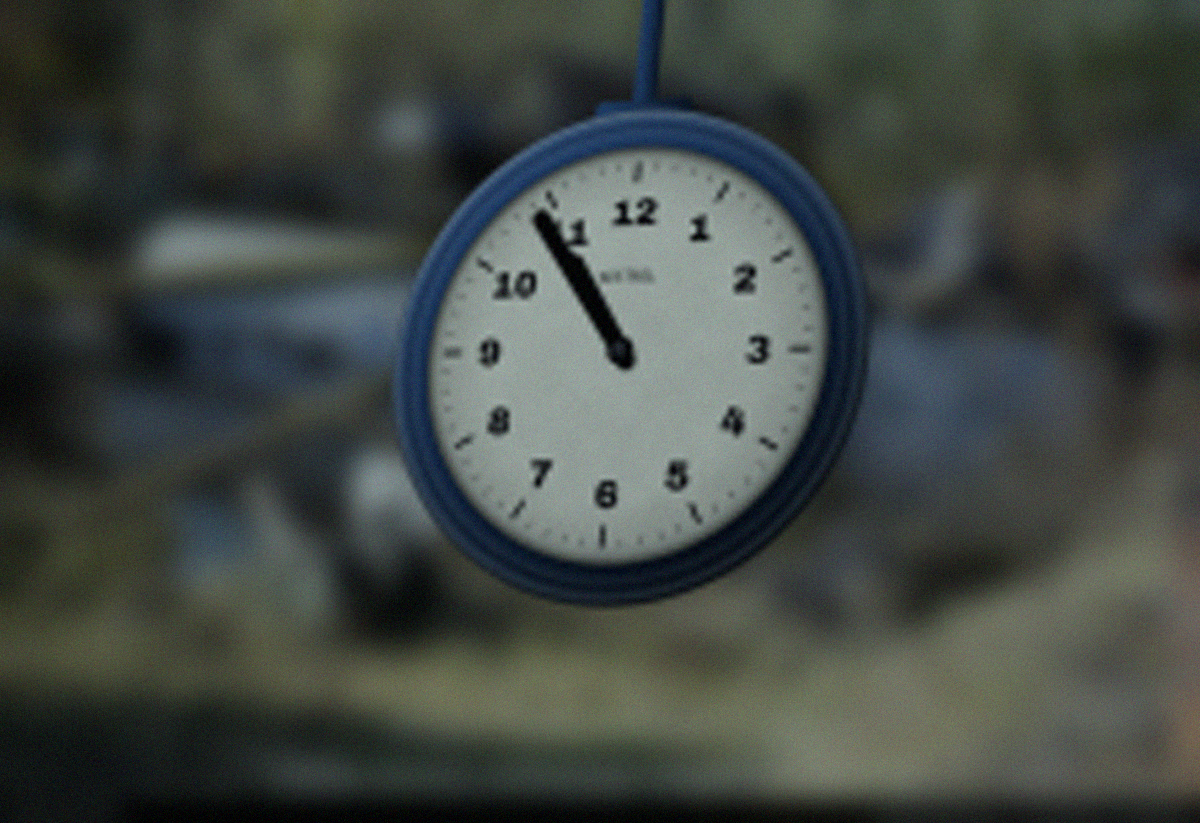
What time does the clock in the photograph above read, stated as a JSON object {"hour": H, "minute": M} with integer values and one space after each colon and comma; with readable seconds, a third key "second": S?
{"hour": 10, "minute": 54}
